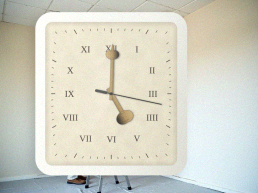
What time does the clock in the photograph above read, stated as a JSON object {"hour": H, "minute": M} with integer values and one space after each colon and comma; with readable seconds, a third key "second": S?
{"hour": 5, "minute": 0, "second": 17}
